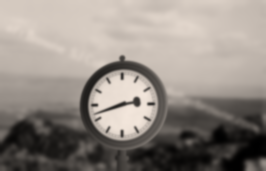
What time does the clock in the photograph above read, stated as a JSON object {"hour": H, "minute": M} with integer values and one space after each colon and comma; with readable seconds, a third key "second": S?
{"hour": 2, "minute": 42}
